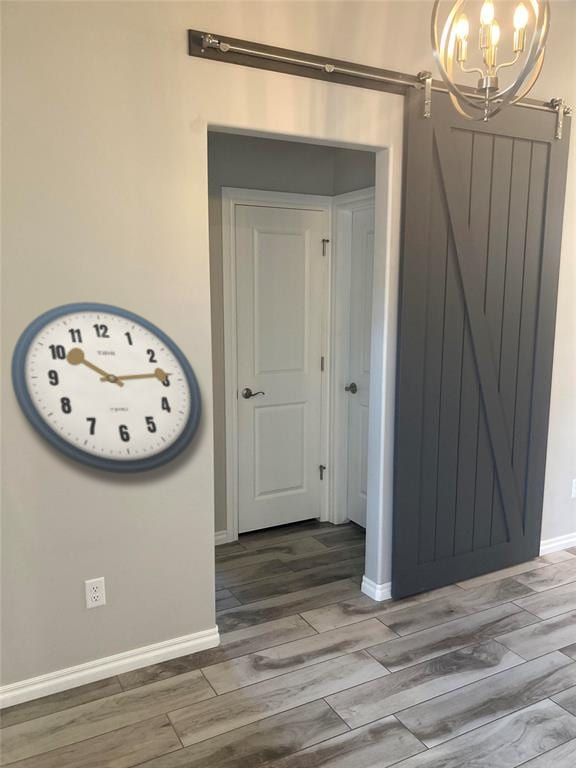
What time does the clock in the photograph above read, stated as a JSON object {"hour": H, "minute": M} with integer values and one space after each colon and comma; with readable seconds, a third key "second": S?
{"hour": 10, "minute": 14}
